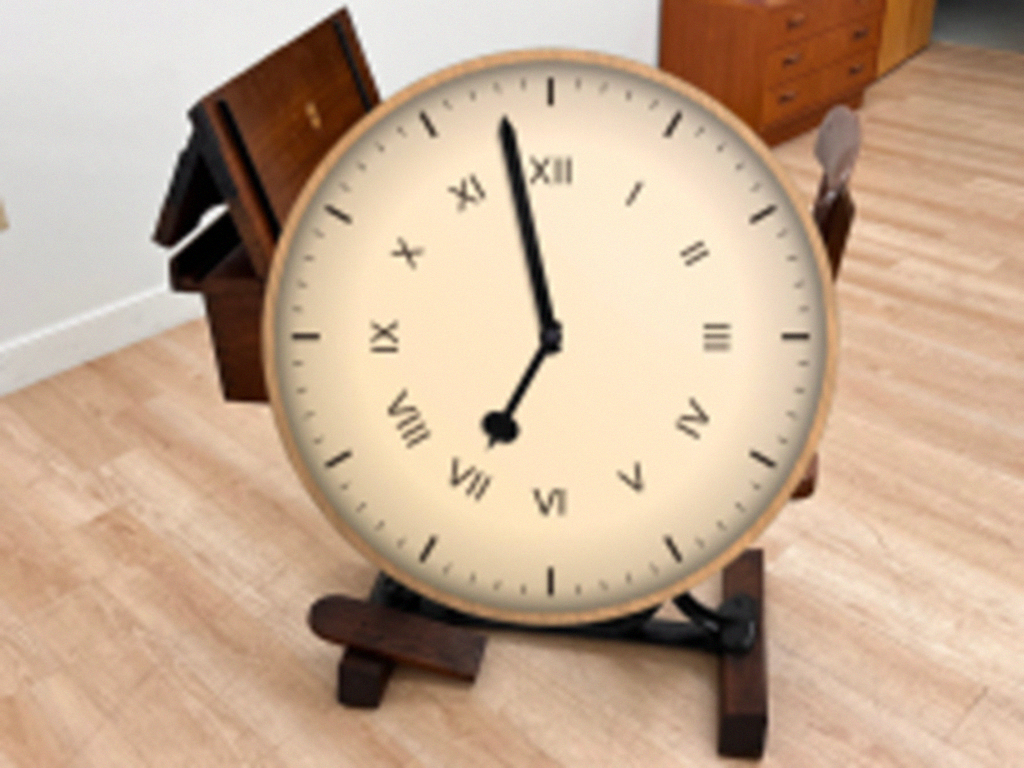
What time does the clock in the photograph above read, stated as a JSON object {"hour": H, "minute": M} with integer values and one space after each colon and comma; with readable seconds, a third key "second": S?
{"hour": 6, "minute": 58}
